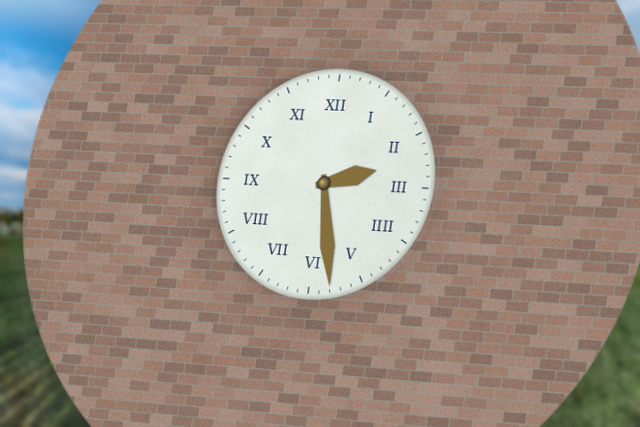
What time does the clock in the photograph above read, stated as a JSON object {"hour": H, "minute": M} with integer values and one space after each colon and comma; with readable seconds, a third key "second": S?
{"hour": 2, "minute": 28}
